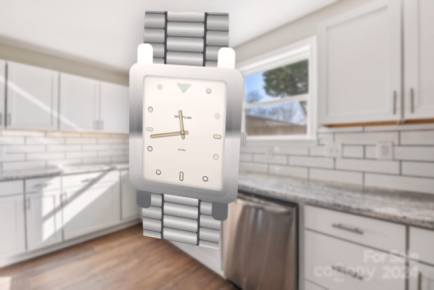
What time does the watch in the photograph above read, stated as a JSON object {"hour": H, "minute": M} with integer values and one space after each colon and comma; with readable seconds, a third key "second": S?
{"hour": 11, "minute": 43}
